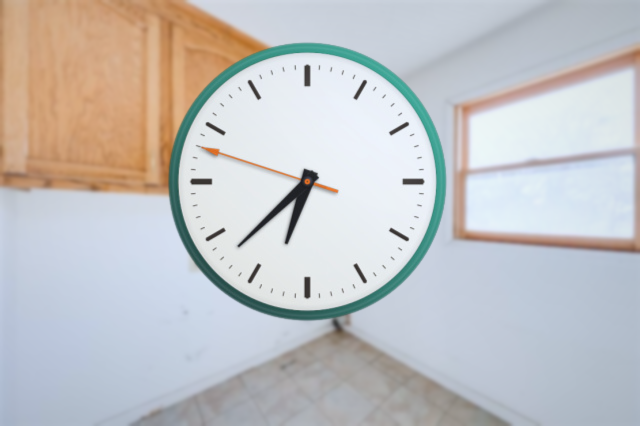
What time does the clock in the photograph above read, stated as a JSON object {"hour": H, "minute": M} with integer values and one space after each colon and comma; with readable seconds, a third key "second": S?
{"hour": 6, "minute": 37, "second": 48}
